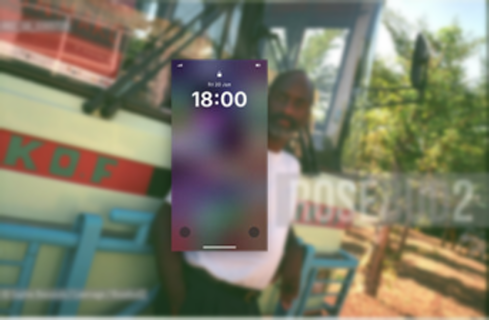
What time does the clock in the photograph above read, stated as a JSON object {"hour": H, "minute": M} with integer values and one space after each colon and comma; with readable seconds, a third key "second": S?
{"hour": 18, "minute": 0}
